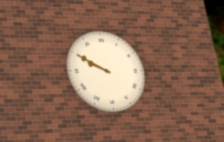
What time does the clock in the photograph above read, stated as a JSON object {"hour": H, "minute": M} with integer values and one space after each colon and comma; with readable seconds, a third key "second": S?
{"hour": 9, "minute": 50}
